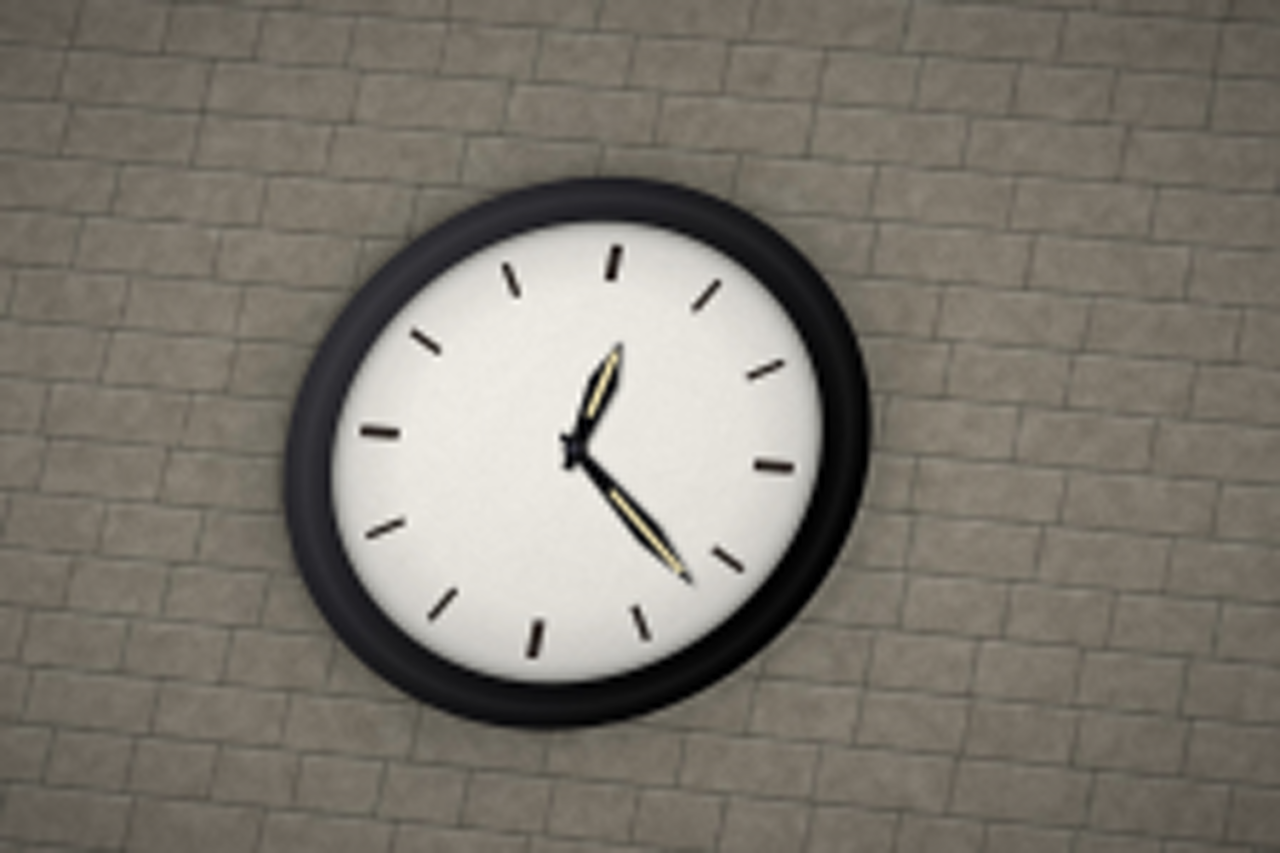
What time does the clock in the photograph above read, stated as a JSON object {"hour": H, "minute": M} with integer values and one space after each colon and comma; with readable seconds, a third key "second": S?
{"hour": 12, "minute": 22}
